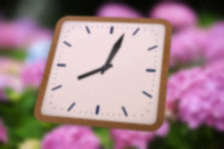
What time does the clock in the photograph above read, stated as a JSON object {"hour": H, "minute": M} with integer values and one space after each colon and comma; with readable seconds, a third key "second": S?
{"hour": 8, "minute": 3}
